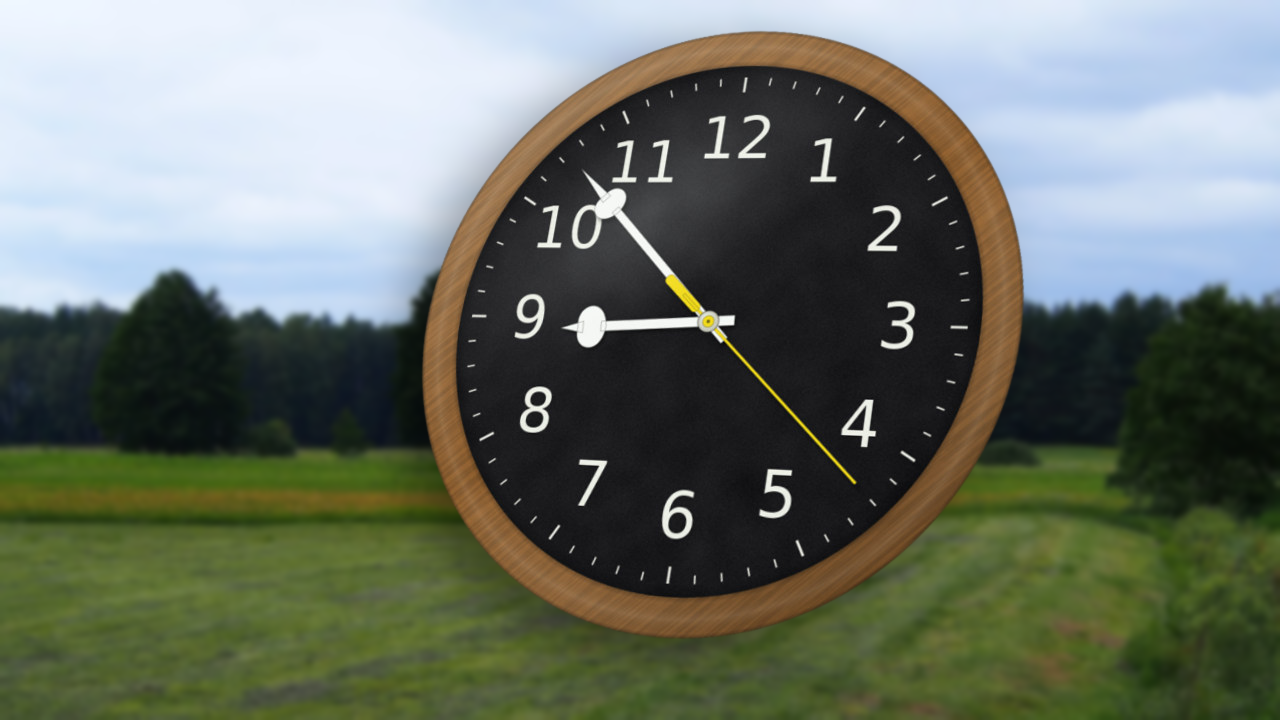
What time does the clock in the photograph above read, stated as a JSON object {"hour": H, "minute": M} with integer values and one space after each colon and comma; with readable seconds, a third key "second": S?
{"hour": 8, "minute": 52, "second": 22}
